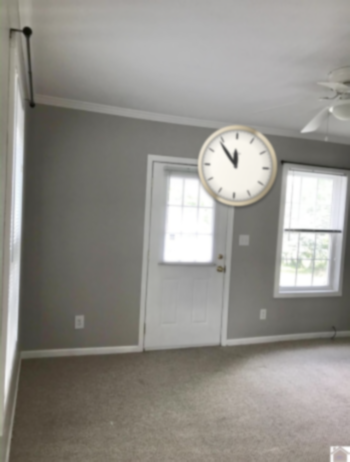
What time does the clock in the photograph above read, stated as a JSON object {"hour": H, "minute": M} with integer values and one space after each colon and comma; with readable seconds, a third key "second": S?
{"hour": 11, "minute": 54}
